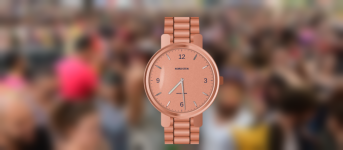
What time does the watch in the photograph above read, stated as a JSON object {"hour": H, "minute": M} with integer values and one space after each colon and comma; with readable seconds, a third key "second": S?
{"hour": 7, "minute": 29}
